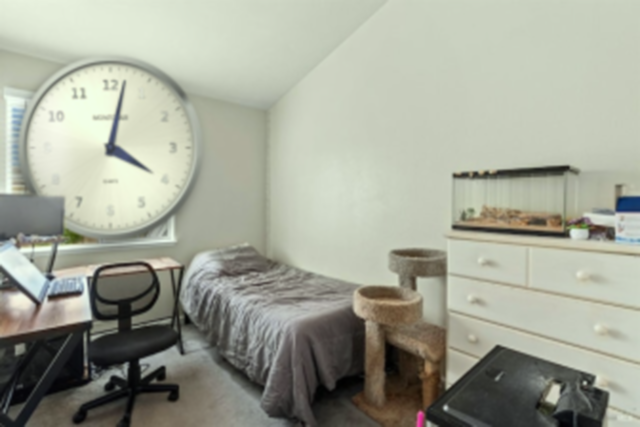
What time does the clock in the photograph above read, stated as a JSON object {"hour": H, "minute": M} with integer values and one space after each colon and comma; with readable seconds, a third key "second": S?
{"hour": 4, "minute": 2}
